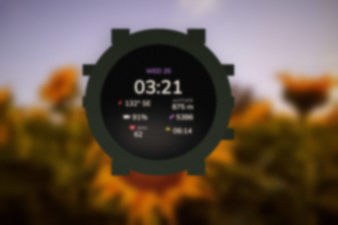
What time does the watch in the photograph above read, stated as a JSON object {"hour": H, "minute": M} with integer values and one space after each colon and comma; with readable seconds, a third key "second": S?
{"hour": 3, "minute": 21}
